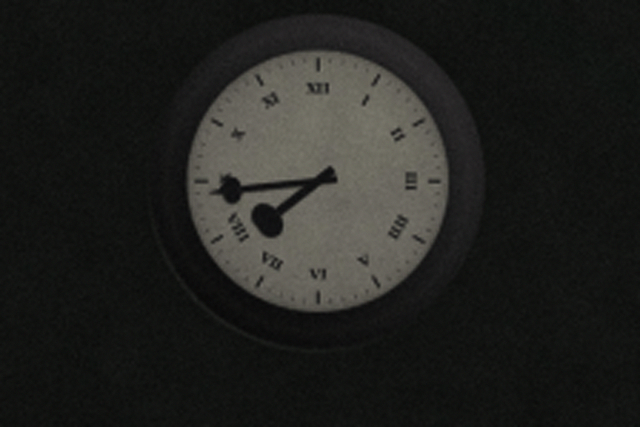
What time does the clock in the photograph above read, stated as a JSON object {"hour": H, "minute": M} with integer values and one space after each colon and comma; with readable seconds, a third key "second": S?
{"hour": 7, "minute": 44}
